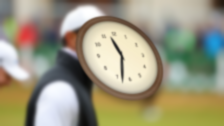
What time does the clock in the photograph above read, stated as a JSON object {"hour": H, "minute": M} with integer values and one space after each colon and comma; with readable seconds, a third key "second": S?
{"hour": 11, "minute": 33}
